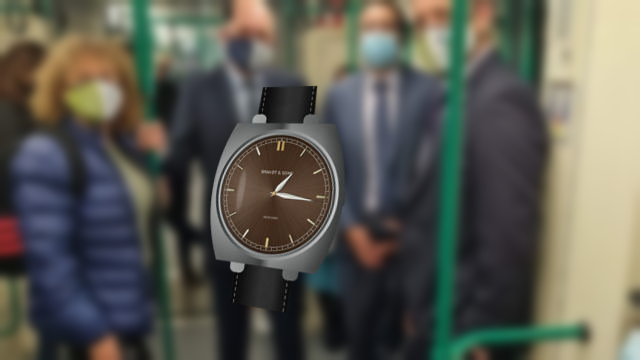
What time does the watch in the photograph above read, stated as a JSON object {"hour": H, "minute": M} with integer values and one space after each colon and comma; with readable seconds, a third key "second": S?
{"hour": 1, "minute": 16}
